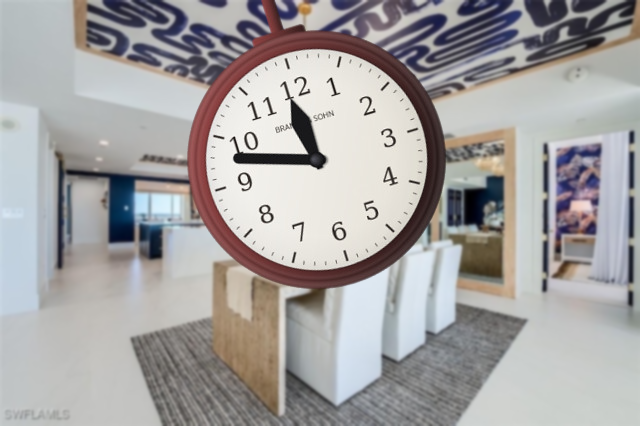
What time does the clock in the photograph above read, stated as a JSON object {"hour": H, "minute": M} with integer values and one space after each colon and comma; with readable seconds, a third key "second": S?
{"hour": 11, "minute": 48}
